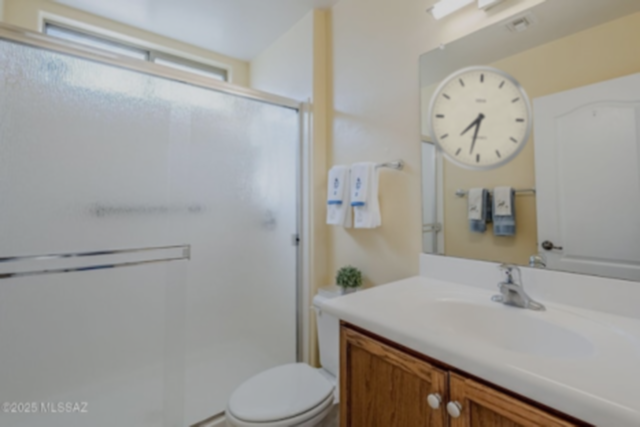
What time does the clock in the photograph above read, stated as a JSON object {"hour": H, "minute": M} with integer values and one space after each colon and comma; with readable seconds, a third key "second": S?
{"hour": 7, "minute": 32}
